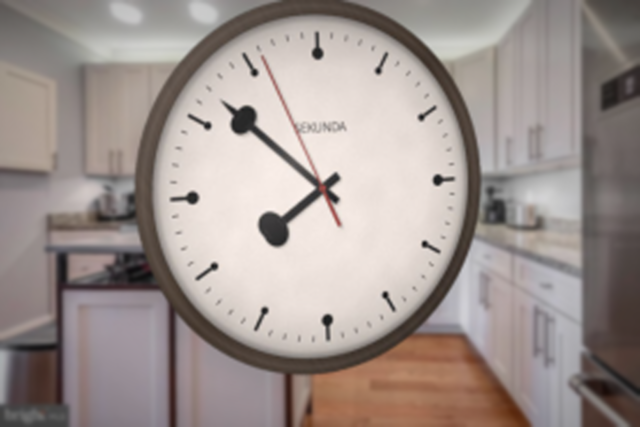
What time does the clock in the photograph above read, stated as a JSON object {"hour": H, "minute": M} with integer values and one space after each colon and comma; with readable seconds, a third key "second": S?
{"hour": 7, "minute": 51, "second": 56}
